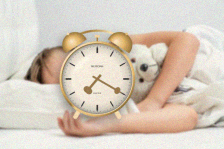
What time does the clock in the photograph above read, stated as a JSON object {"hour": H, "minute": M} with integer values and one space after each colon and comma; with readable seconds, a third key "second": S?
{"hour": 7, "minute": 20}
